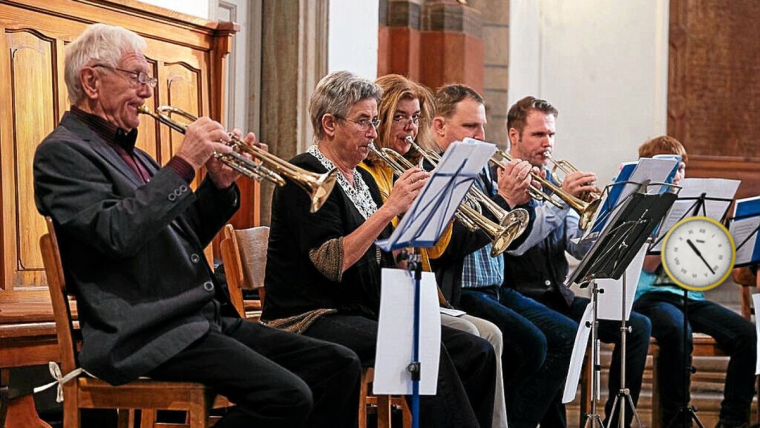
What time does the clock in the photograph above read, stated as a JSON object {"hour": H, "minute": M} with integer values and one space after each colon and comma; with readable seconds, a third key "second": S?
{"hour": 10, "minute": 22}
